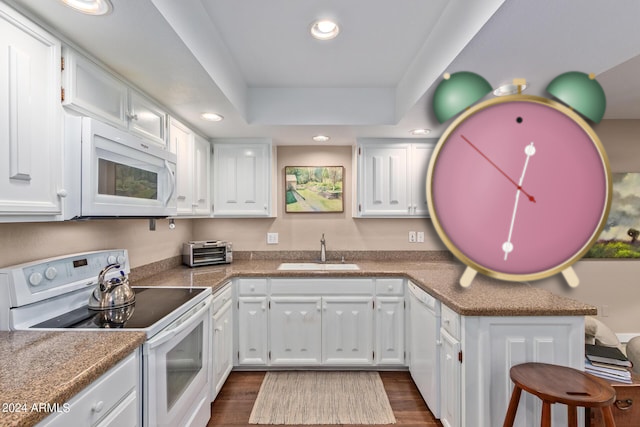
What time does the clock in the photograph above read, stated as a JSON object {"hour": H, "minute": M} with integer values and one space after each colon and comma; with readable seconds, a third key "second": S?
{"hour": 12, "minute": 31, "second": 52}
